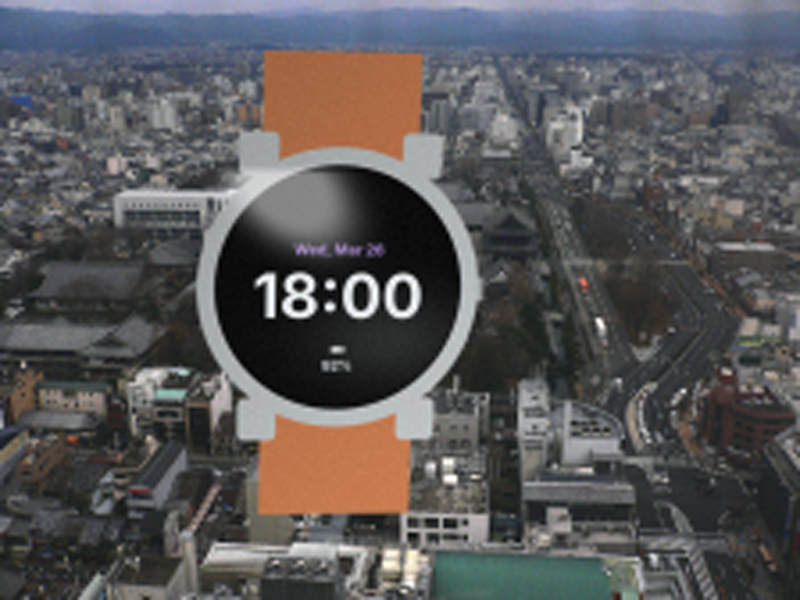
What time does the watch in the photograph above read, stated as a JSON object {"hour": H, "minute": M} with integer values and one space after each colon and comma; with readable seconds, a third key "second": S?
{"hour": 18, "minute": 0}
